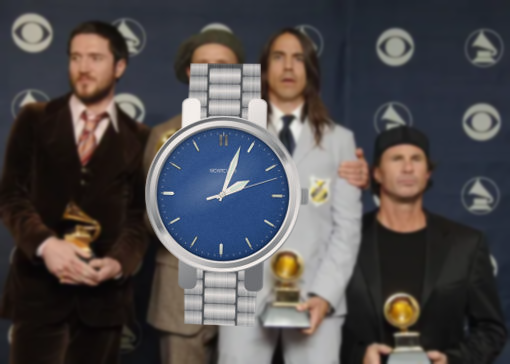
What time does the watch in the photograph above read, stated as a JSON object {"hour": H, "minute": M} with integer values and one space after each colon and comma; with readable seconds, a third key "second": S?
{"hour": 2, "minute": 3, "second": 12}
